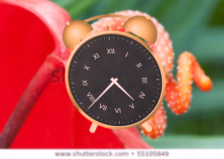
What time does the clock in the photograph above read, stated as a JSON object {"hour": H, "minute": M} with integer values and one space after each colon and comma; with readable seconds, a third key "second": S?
{"hour": 4, "minute": 38}
